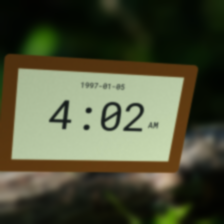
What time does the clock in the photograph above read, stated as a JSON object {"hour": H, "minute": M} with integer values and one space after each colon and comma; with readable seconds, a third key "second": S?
{"hour": 4, "minute": 2}
